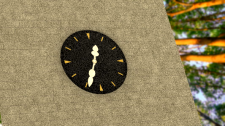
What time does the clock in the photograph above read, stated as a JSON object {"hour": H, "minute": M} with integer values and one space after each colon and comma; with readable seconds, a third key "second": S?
{"hour": 12, "minute": 34}
